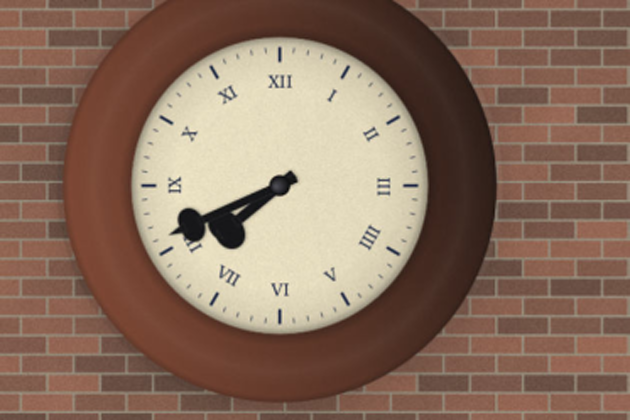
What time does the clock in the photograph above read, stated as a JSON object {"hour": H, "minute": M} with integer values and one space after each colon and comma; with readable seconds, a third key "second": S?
{"hour": 7, "minute": 41}
